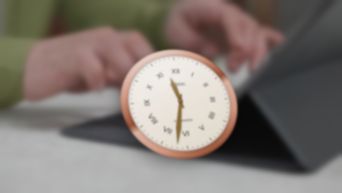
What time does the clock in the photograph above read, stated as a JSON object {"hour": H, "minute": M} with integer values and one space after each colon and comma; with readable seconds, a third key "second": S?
{"hour": 11, "minute": 32}
